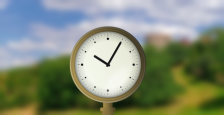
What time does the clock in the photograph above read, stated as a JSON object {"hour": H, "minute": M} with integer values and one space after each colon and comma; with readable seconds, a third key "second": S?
{"hour": 10, "minute": 5}
